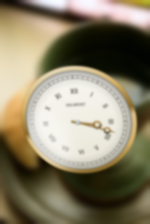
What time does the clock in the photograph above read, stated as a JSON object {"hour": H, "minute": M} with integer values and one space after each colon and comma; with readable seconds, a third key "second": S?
{"hour": 3, "minute": 18}
